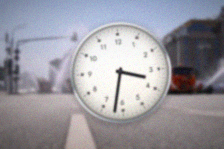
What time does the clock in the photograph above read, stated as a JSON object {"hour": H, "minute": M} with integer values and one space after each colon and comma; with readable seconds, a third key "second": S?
{"hour": 3, "minute": 32}
